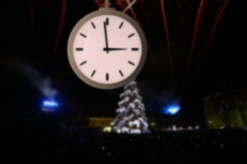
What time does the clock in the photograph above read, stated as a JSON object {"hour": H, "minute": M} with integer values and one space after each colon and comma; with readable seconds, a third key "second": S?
{"hour": 2, "minute": 59}
